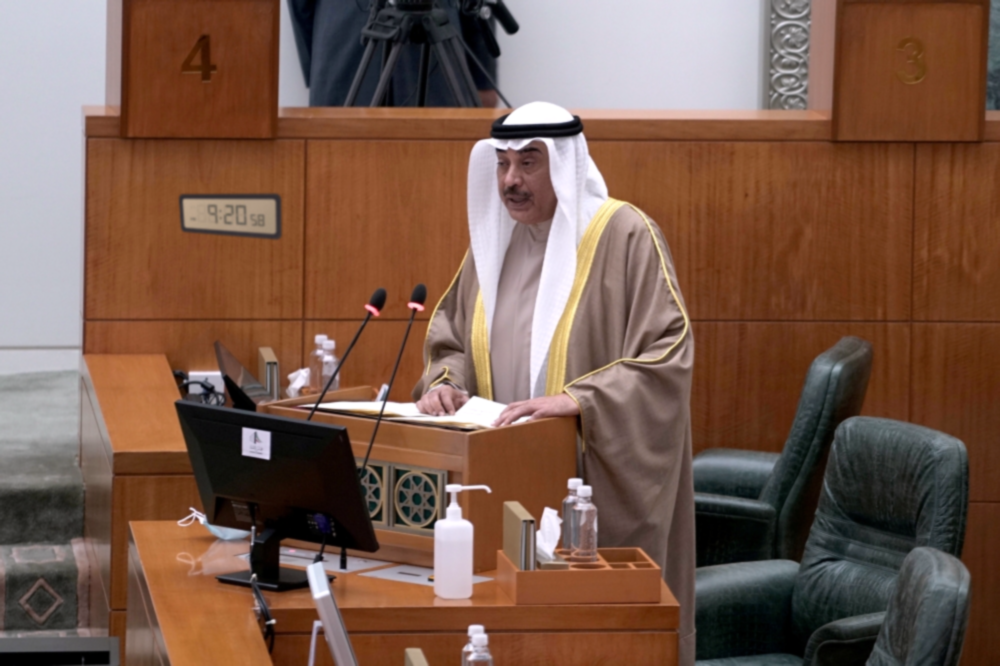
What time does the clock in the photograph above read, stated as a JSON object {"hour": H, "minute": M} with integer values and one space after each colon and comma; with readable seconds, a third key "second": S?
{"hour": 9, "minute": 20}
